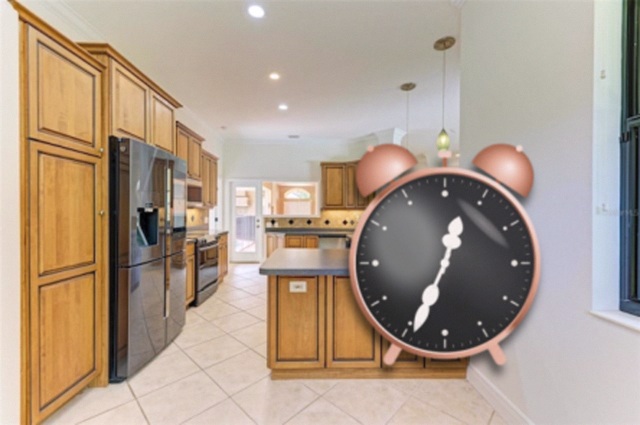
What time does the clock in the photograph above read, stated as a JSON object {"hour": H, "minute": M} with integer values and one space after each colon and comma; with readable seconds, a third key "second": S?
{"hour": 12, "minute": 34}
